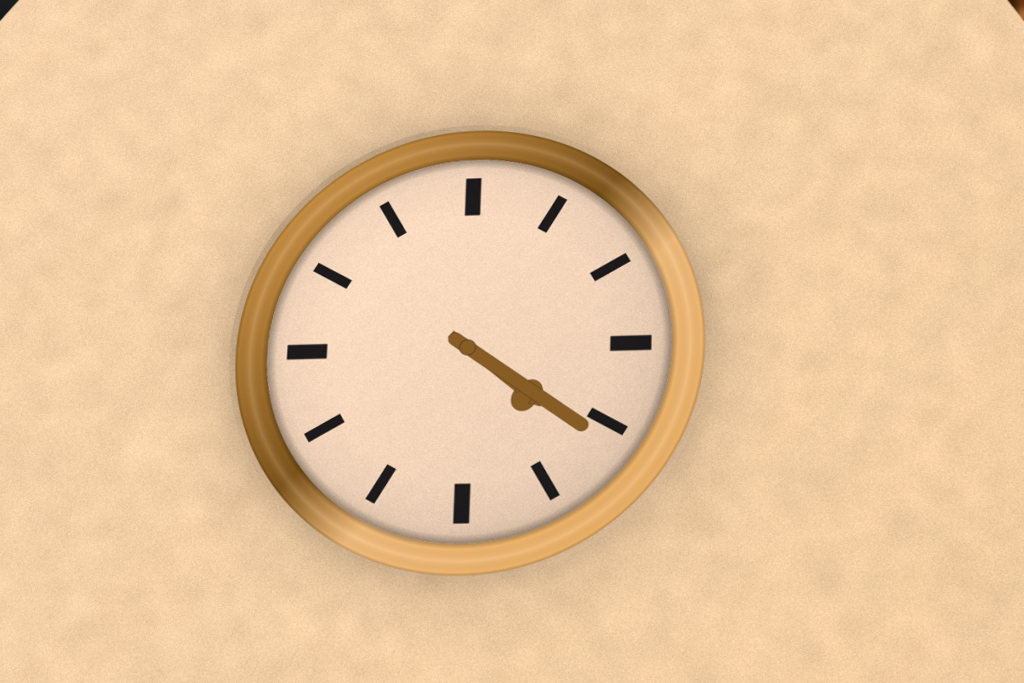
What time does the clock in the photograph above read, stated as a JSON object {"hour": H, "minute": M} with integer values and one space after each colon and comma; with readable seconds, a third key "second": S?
{"hour": 4, "minute": 21}
